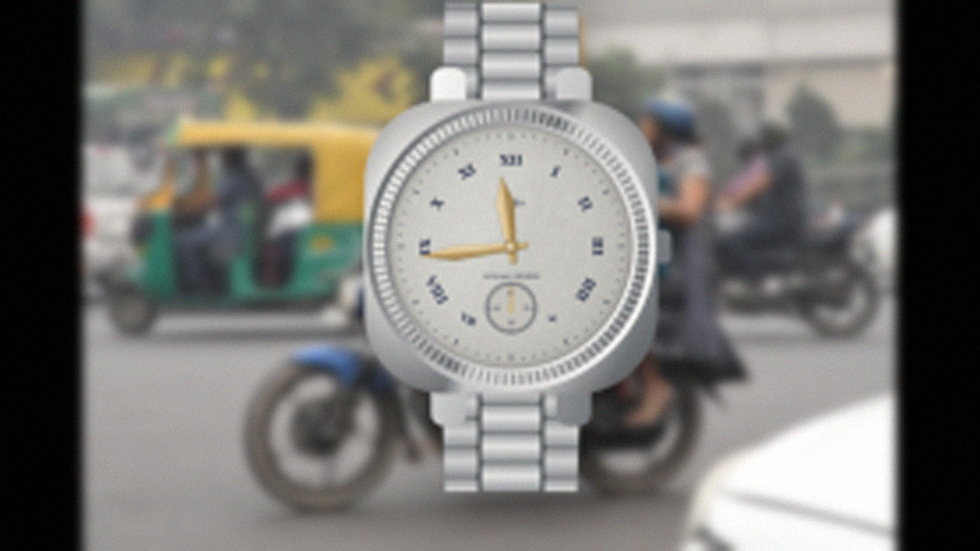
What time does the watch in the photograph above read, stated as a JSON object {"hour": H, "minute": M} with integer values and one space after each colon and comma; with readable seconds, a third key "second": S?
{"hour": 11, "minute": 44}
